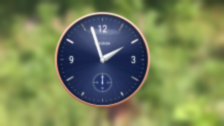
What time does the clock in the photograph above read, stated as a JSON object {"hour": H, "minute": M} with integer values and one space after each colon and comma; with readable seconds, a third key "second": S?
{"hour": 1, "minute": 57}
